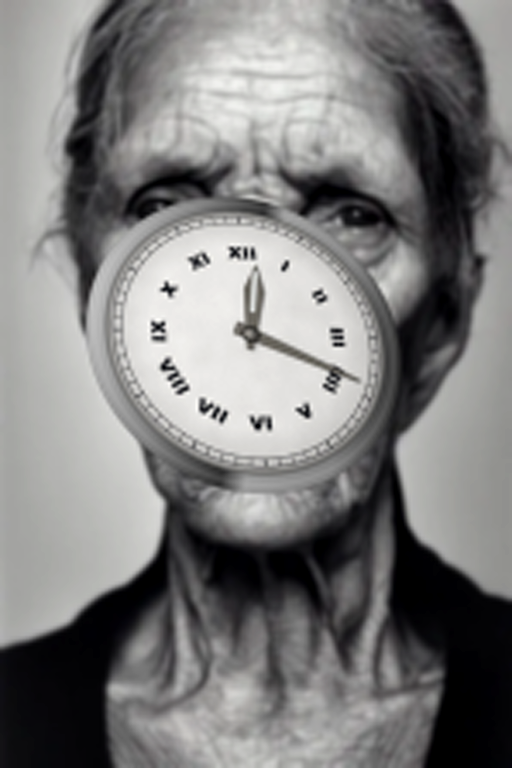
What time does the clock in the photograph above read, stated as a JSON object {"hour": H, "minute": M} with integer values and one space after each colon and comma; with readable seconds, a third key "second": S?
{"hour": 12, "minute": 19}
